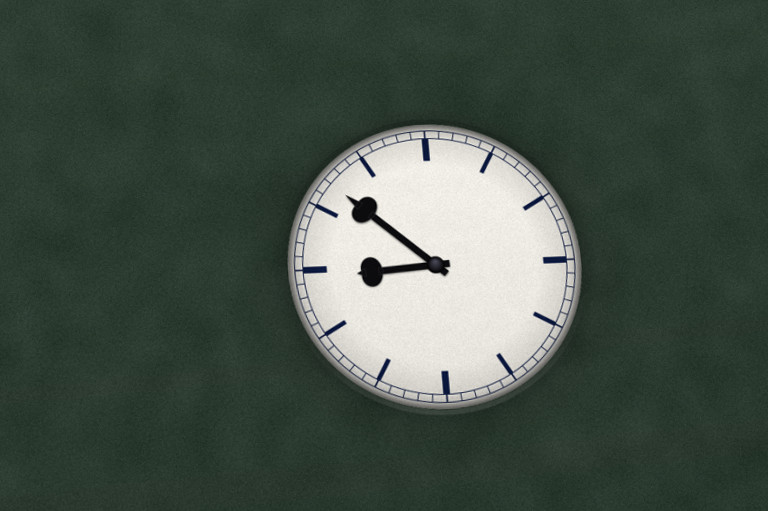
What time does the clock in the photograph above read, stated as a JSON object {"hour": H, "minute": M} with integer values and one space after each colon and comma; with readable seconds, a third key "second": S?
{"hour": 8, "minute": 52}
